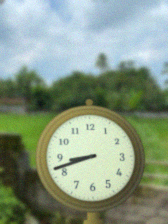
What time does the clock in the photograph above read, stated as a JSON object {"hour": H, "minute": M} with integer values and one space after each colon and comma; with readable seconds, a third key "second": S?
{"hour": 8, "minute": 42}
